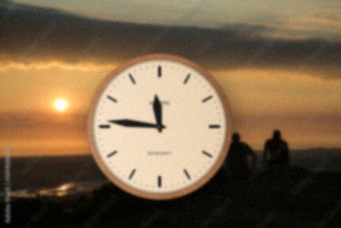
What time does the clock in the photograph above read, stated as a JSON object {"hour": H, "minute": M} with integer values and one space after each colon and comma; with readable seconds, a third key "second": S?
{"hour": 11, "minute": 46}
